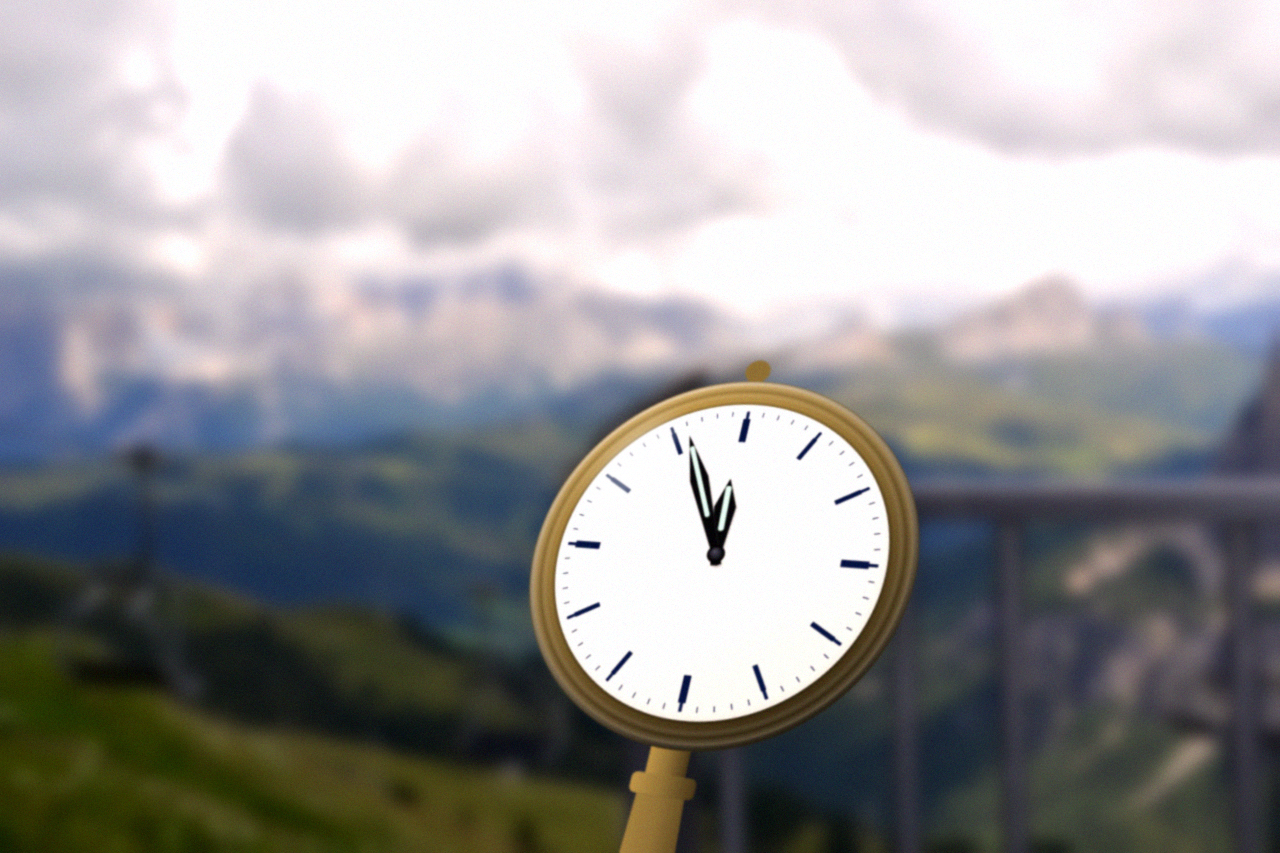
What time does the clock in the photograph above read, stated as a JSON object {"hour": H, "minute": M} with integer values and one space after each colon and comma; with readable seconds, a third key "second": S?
{"hour": 11, "minute": 56}
